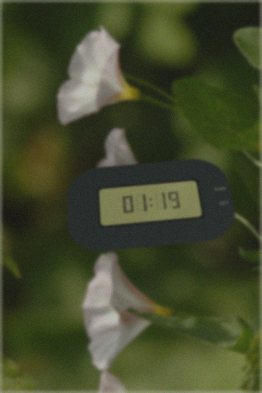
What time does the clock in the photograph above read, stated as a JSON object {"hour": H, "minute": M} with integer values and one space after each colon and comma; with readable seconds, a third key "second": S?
{"hour": 1, "minute": 19}
